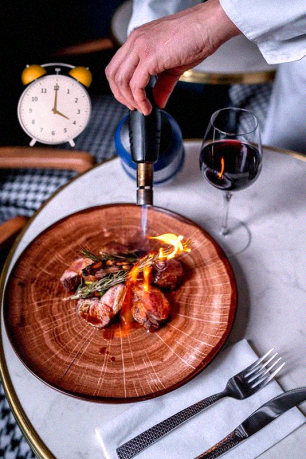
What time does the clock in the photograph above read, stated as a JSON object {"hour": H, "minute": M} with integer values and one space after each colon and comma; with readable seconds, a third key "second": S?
{"hour": 4, "minute": 0}
